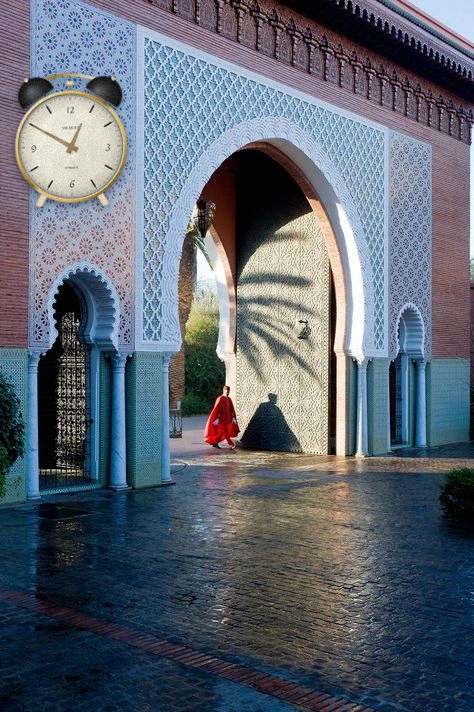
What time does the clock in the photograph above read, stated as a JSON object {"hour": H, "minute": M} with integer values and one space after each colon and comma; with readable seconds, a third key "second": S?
{"hour": 12, "minute": 50}
